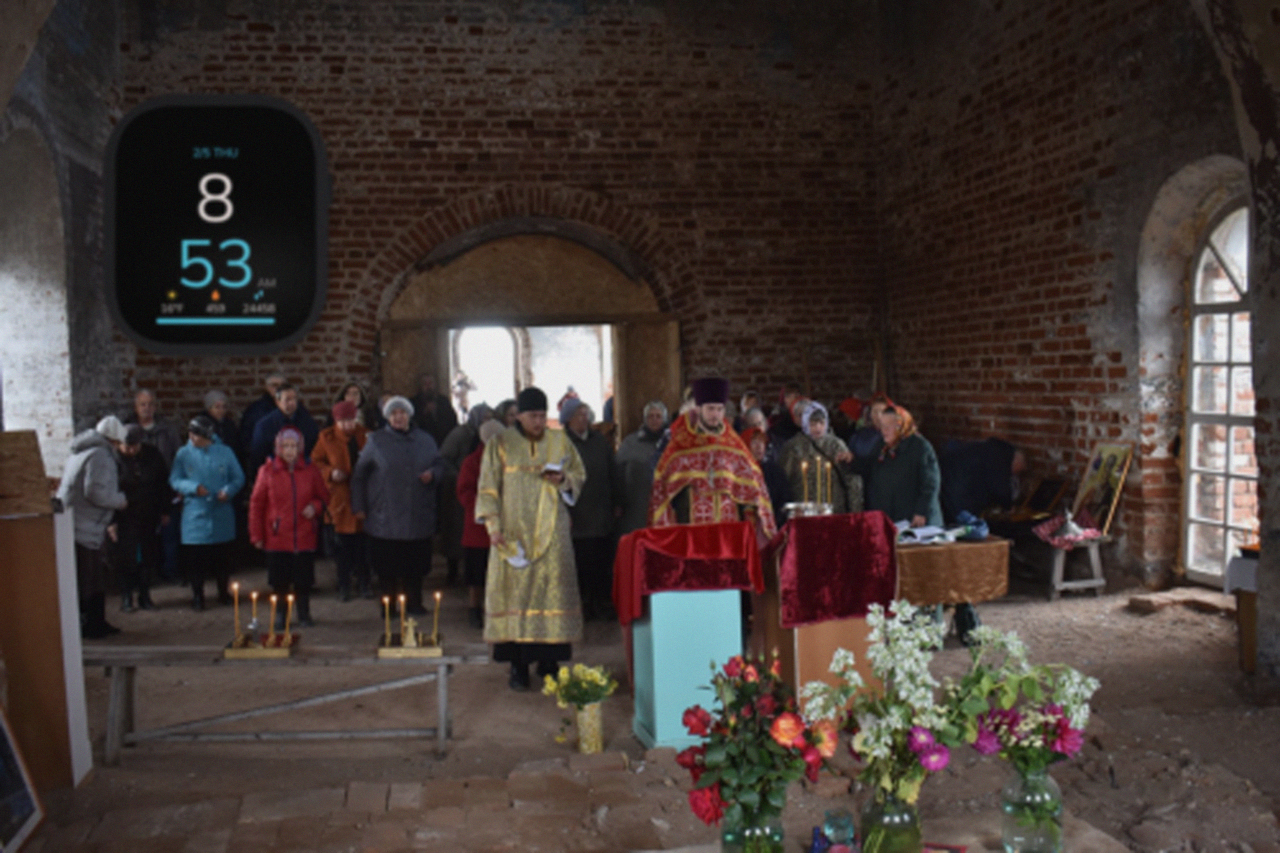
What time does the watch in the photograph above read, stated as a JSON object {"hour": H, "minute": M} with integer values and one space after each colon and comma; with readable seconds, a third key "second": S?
{"hour": 8, "minute": 53}
